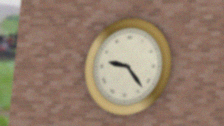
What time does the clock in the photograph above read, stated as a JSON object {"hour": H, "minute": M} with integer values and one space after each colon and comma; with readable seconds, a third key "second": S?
{"hour": 9, "minute": 23}
